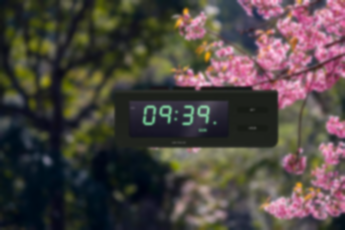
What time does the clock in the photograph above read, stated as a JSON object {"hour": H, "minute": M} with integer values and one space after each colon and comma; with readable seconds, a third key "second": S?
{"hour": 9, "minute": 39}
